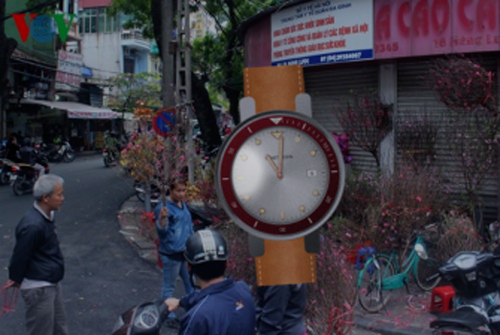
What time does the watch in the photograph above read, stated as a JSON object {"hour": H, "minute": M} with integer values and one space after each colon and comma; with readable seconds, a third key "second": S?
{"hour": 11, "minute": 1}
